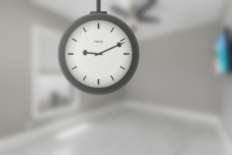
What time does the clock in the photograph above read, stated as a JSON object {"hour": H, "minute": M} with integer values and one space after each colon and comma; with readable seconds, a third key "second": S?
{"hour": 9, "minute": 11}
